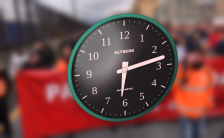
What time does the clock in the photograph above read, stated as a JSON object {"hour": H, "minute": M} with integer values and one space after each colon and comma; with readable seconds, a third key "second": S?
{"hour": 6, "minute": 13}
